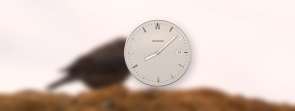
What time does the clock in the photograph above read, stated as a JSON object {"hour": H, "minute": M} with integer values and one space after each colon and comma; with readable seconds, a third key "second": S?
{"hour": 8, "minute": 8}
